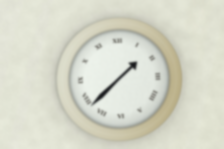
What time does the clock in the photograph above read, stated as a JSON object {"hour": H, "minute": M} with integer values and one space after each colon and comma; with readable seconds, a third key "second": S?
{"hour": 1, "minute": 38}
